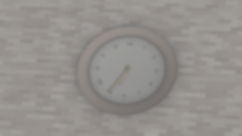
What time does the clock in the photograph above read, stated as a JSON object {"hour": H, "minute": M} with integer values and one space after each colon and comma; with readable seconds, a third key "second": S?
{"hour": 6, "minute": 35}
